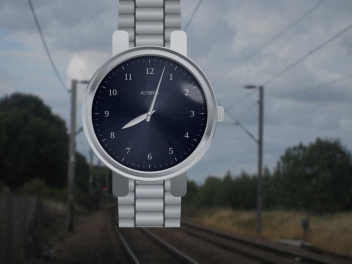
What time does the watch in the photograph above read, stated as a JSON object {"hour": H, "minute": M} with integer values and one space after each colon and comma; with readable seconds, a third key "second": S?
{"hour": 8, "minute": 3}
